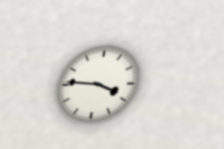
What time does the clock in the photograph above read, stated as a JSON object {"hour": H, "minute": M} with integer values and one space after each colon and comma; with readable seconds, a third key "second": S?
{"hour": 3, "minute": 46}
